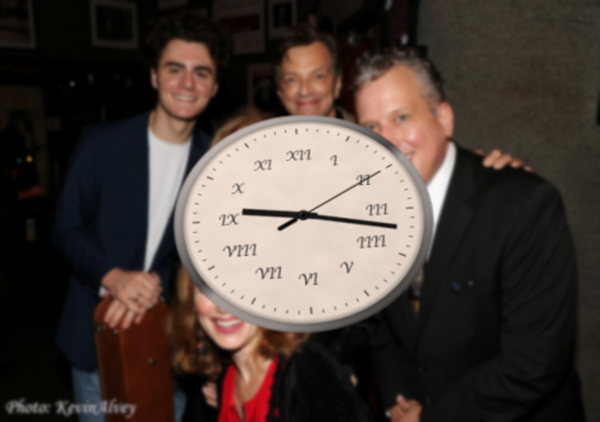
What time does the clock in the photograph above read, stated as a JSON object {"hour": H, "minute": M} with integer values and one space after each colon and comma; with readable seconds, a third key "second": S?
{"hour": 9, "minute": 17, "second": 10}
